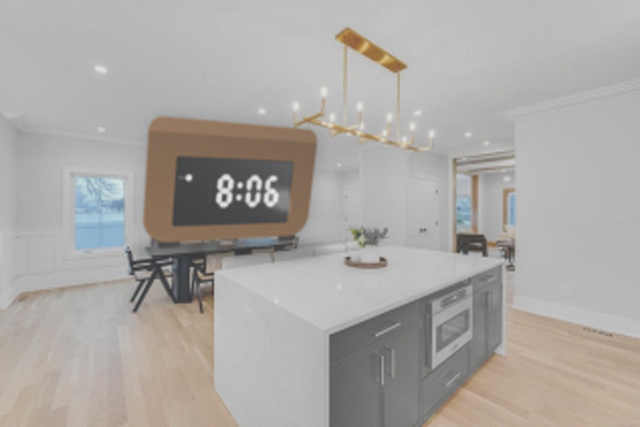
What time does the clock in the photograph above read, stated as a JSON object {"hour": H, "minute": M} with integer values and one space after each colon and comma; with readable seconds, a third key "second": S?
{"hour": 8, "minute": 6}
